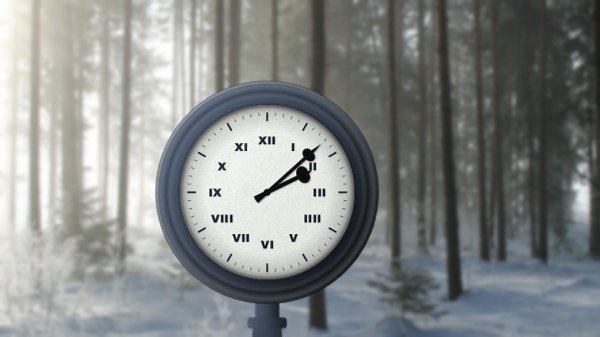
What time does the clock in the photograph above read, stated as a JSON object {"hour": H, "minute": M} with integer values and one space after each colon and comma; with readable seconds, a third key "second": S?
{"hour": 2, "minute": 8}
